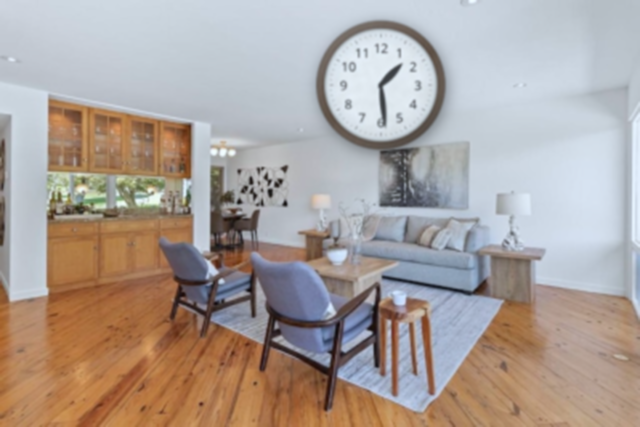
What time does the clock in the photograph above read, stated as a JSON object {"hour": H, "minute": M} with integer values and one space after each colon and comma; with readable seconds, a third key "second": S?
{"hour": 1, "minute": 29}
